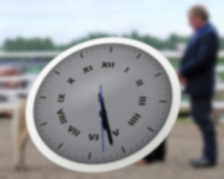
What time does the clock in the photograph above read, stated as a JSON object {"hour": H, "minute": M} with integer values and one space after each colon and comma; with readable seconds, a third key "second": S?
{"hour": 5, "minute": 26, "second": 28}
